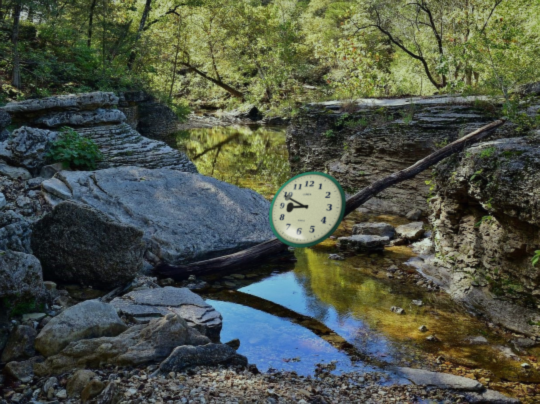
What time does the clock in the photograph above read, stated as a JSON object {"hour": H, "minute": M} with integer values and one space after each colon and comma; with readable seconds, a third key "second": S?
{"hour": 8, "minute": 49}
